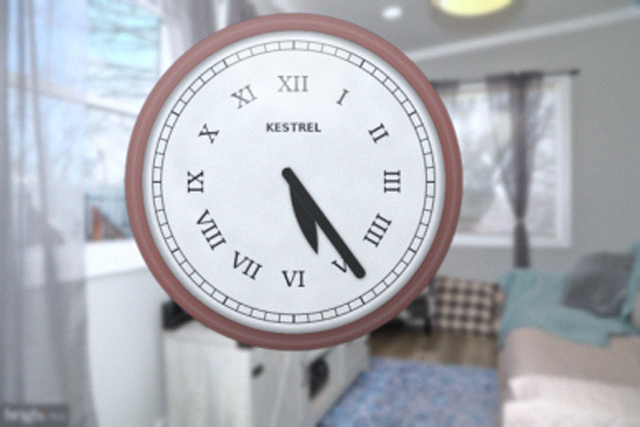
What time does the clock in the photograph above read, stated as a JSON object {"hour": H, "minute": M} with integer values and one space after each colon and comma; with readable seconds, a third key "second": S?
{"hour": 5, "minute": 24}
